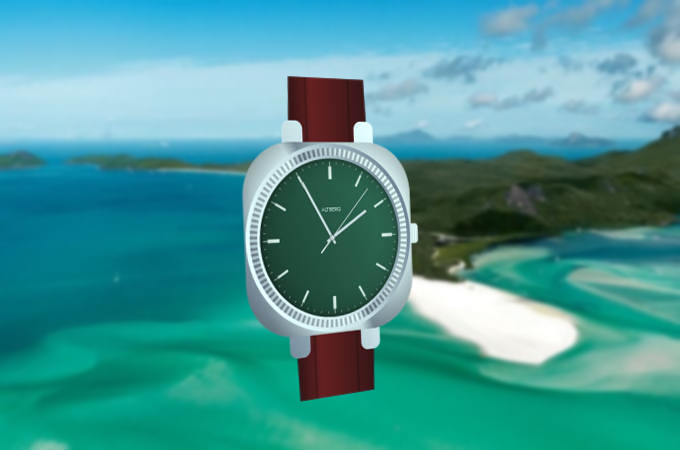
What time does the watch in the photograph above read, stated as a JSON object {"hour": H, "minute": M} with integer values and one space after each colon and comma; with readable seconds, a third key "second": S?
{"hour": 1, "minute": 55, "second": 7}
